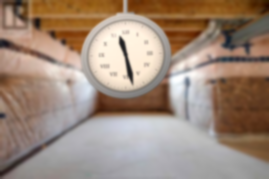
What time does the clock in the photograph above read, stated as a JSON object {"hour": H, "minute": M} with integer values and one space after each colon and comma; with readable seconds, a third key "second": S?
{"hour": 11, "minute": 28}
